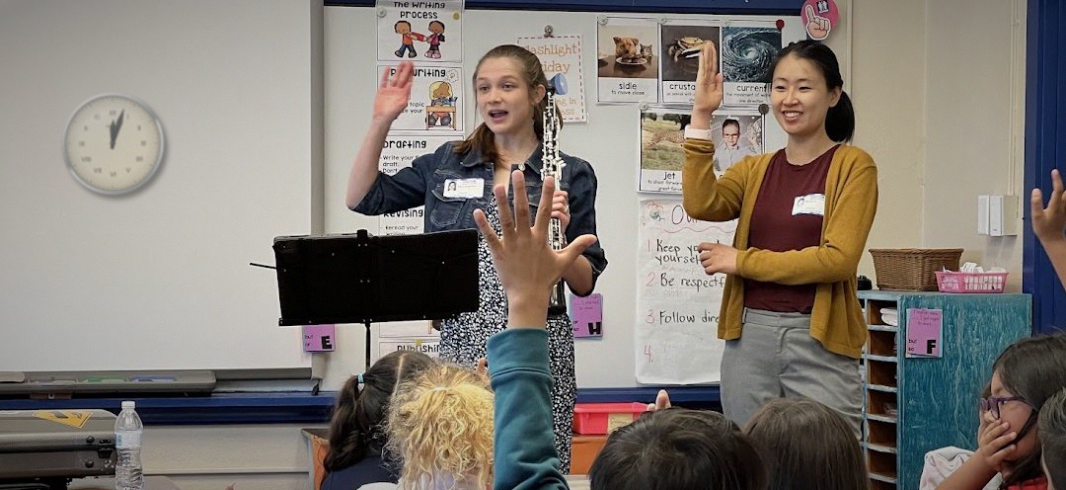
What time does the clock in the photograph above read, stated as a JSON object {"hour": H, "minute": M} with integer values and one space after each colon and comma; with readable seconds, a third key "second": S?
{"hour": 12, "minute": 3}
